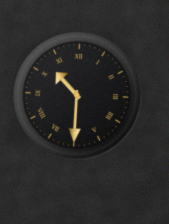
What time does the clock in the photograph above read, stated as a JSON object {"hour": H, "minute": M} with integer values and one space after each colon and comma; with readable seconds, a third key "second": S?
{"hour": 10, "minute": 30}
